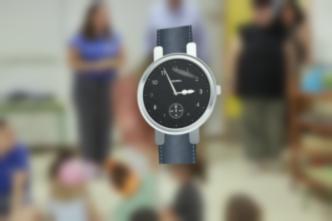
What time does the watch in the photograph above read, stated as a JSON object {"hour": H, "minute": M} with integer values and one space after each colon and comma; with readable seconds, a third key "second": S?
{"hour": 2, "minute": 56}
